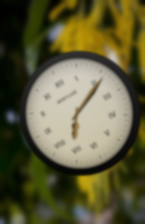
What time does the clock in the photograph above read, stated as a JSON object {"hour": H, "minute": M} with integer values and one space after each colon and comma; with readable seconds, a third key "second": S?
{"hour": 7, "minute": 11}
